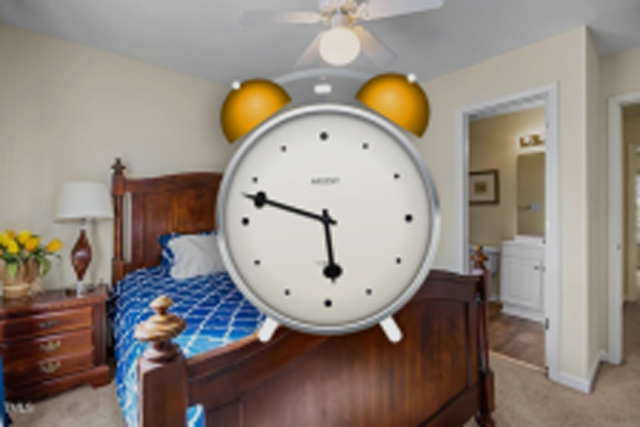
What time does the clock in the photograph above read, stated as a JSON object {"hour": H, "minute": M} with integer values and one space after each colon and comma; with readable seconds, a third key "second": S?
{"hour": 5, "minute": 48}
